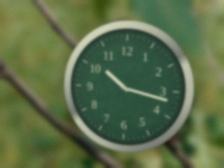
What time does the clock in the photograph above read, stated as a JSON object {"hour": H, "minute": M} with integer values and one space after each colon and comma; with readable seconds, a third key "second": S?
{"hour": 10, "minute": 17}
